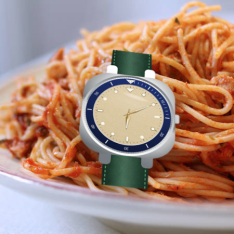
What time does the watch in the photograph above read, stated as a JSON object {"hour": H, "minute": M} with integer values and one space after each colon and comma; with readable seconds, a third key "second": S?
{"hour": 6, "minute": 10}
